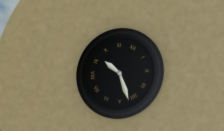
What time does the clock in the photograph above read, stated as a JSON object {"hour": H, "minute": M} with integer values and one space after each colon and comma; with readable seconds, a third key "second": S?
{"hour": 9, "minute": 22}
